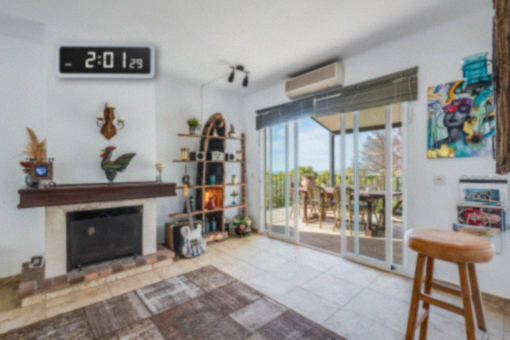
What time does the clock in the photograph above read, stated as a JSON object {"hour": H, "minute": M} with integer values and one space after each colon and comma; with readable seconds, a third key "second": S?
{"hour": 2, "minute": 1}
